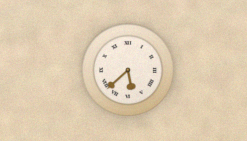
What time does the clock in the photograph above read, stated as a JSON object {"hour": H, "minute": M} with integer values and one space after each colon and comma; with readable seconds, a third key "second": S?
{"hour": 5, "minute": 38}
